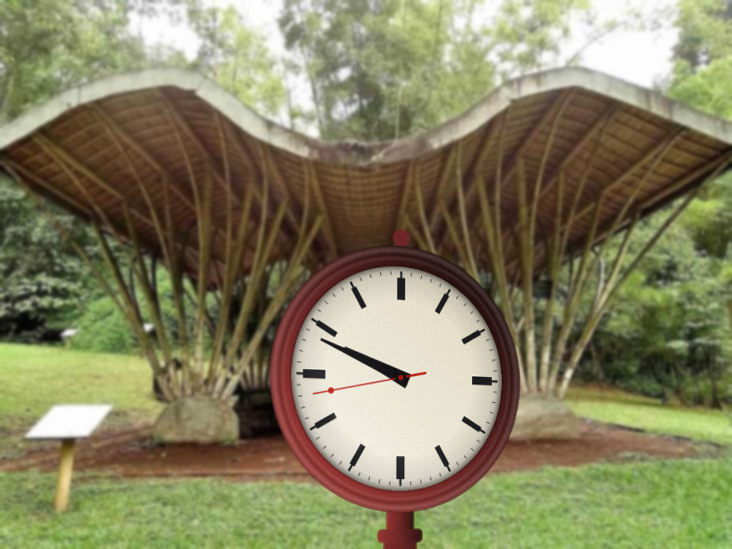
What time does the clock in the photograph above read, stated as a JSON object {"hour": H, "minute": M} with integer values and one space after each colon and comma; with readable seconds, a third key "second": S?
{"hour": 9, "minute": 48, "second": 43}
